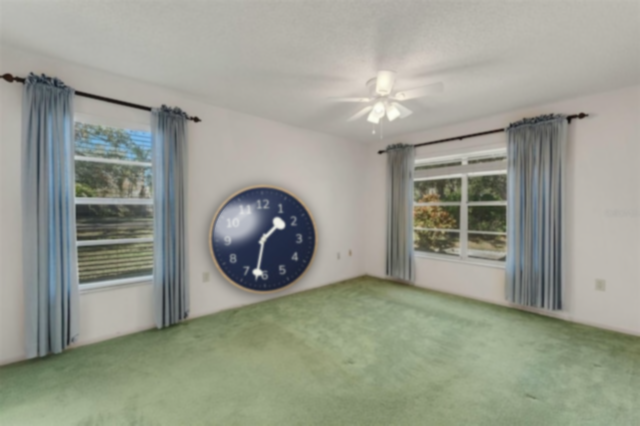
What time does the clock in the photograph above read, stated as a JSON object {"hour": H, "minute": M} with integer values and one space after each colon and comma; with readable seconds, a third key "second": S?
{"hour": 1, "minute": 32}
